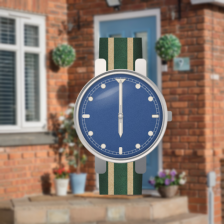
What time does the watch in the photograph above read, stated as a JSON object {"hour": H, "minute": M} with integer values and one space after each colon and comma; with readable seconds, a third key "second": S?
{"hour": 6, "minute": 0}
